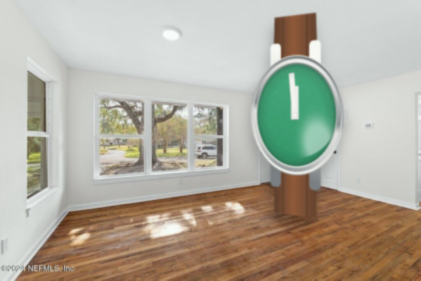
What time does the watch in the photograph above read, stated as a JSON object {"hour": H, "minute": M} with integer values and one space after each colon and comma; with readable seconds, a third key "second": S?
{"hour": 11, "minute": 59}
